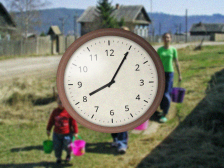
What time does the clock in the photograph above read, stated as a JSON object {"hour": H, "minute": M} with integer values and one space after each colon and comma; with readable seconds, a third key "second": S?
{"hour": 8, "minute": 5}
